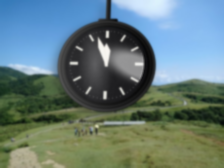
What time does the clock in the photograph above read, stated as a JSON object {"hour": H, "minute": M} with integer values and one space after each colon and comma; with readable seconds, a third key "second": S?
{"hour": 11, "minute": 57}
